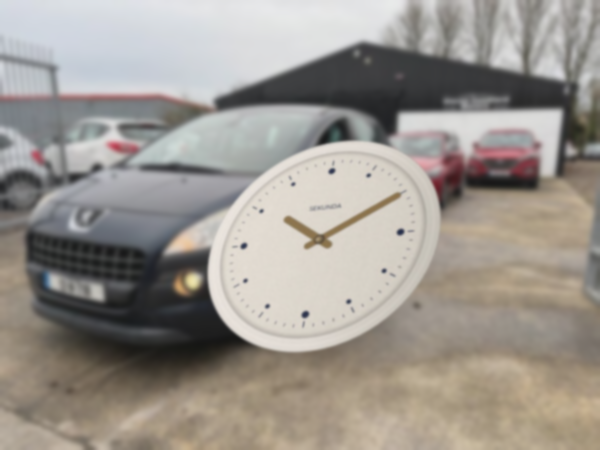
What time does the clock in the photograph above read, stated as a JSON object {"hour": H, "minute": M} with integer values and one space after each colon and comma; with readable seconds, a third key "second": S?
{"hour": 10, "minute": 10}
